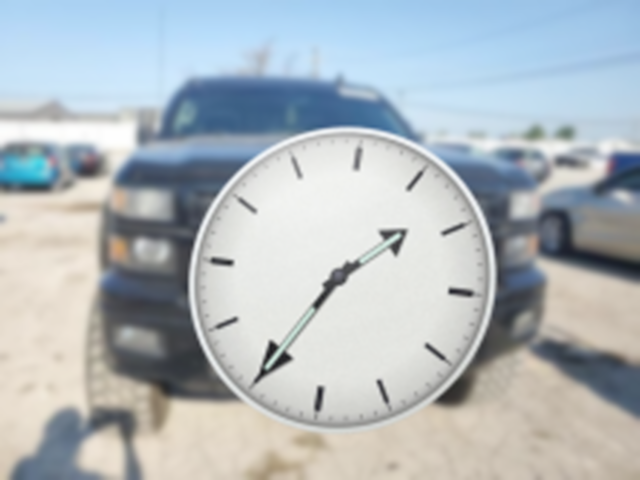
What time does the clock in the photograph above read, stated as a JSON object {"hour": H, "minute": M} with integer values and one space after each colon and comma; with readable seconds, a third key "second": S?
{"hour": 1, "minute": 35}
